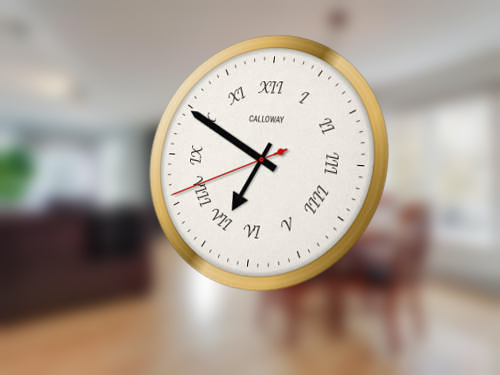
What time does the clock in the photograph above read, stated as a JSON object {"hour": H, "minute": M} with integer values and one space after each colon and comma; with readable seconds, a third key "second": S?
{"hour": 6, "minute": 49, "second": 41}
